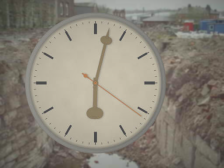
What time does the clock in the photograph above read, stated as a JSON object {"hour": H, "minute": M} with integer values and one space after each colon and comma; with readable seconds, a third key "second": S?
{"hour": 6, "minute": 2, "second": 21}
